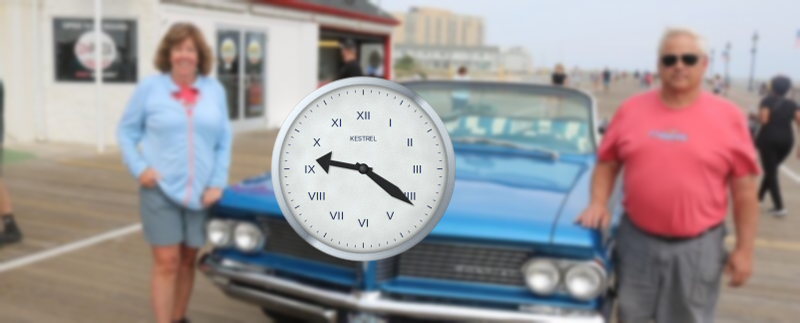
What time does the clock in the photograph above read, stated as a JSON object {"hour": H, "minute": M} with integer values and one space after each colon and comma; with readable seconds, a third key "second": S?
{"hour": 9, "minute": 21}
